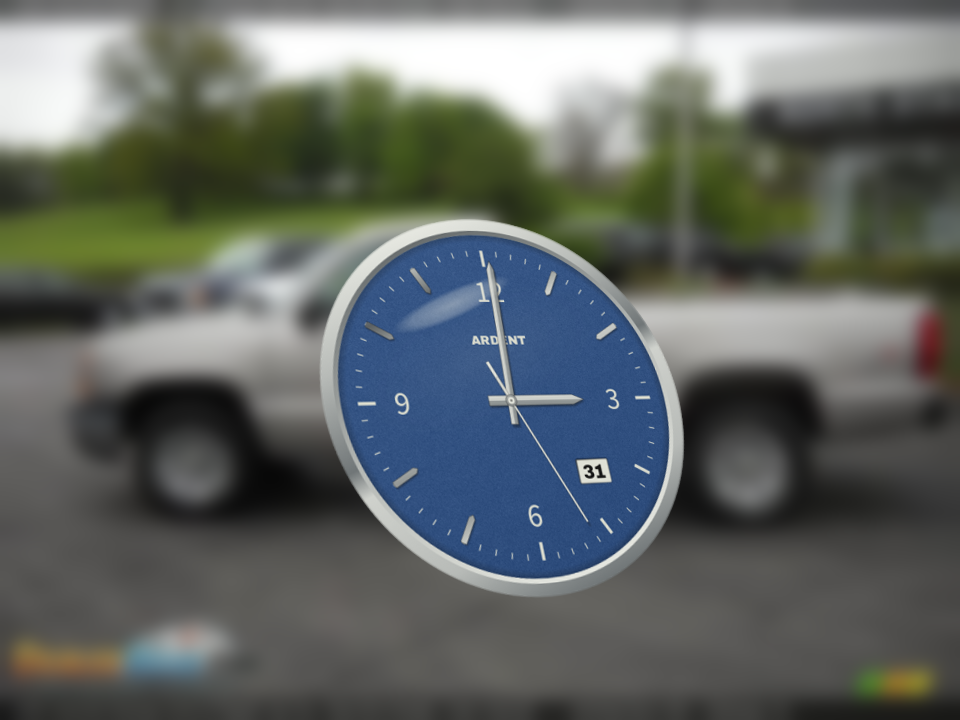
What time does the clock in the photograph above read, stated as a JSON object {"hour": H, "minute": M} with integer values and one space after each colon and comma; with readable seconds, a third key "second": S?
{"hour": 3, "minute": 0, "second": 26}
